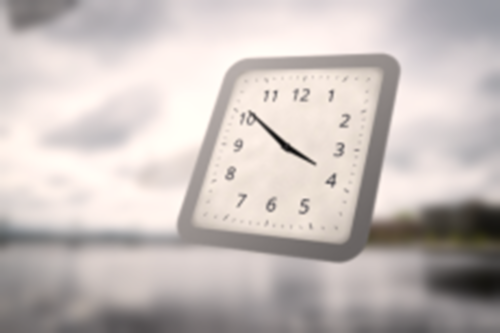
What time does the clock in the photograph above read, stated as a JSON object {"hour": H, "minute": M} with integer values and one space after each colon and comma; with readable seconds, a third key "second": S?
{"hour": 3, "minute": 51}
